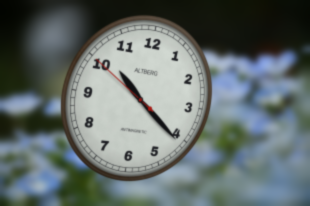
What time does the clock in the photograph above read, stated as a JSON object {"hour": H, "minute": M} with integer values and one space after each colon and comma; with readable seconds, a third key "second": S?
{"hour": 10, "minute": 20, "second": 50}
